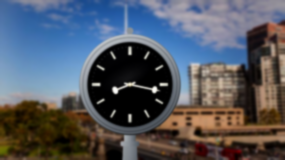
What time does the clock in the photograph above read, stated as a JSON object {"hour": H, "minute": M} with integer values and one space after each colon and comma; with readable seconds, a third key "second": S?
{"hour": 8, "minute": 17}
